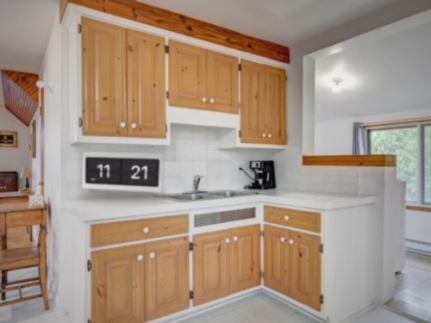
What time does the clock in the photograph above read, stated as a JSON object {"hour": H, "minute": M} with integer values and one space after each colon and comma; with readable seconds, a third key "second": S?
{"hour": 11, "minute": 21}
